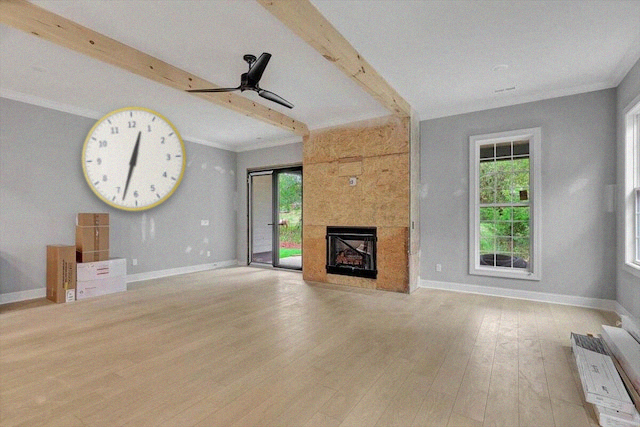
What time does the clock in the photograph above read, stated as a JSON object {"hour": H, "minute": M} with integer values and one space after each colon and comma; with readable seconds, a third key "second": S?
{"hour": 12, "minute": 33}
